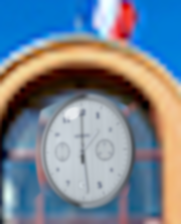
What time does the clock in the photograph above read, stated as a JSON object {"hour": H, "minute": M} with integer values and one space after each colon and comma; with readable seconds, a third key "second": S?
{"hour": 1, "minute": 29}
